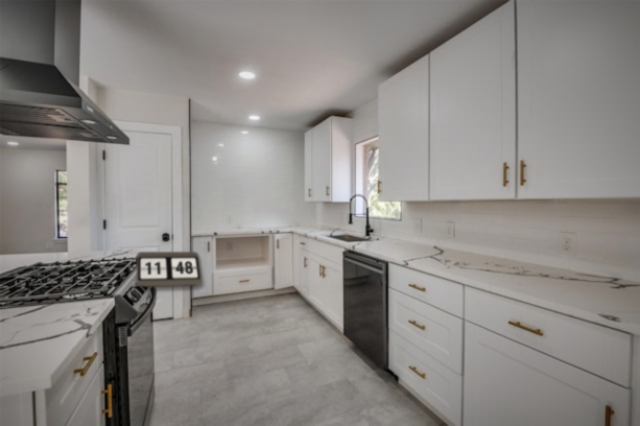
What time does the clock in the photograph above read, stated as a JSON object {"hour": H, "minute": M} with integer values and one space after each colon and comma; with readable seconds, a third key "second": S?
{"hour": 11, "minute": 48}
